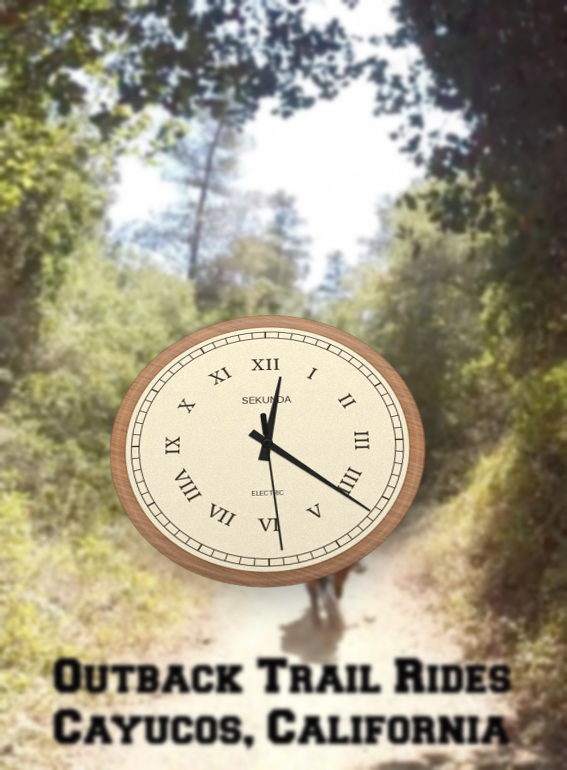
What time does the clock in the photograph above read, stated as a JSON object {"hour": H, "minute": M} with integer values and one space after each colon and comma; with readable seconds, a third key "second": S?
{"hour": 12, "minute": 21, "second": 29}
